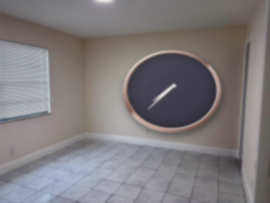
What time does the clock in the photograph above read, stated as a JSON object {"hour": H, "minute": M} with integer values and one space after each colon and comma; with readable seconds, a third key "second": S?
{"hour": 7, "minute": 37}
